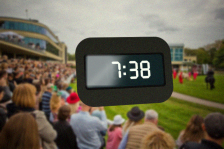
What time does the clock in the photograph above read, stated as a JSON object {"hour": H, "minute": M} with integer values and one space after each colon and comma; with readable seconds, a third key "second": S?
{"hour": 7, "minute": 38}
